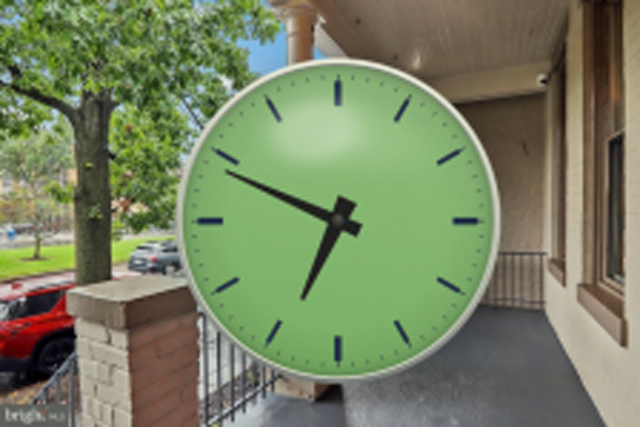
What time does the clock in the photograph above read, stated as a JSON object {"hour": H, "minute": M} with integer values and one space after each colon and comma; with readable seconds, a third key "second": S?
{"hour": 6, "minute": 49}
